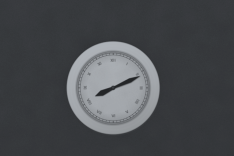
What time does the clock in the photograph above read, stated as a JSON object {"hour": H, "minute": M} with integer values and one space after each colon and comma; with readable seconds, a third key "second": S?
{"hour": 8, "minute": 11}
